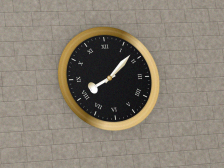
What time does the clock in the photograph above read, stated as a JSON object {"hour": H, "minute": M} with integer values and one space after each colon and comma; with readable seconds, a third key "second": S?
{"hour": 8, "minute": 8}
